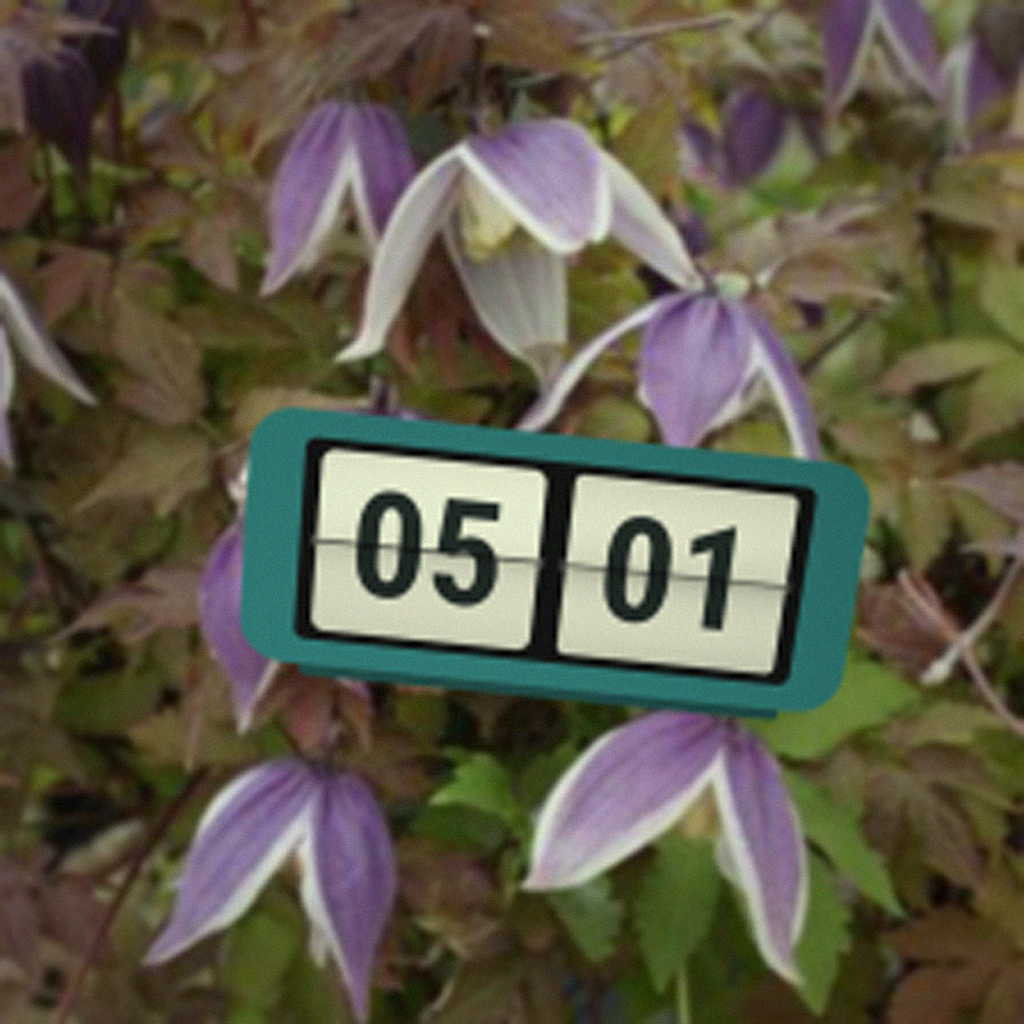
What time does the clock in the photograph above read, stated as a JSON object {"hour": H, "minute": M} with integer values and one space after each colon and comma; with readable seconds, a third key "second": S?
{"hour": 5, "minute": 1}
